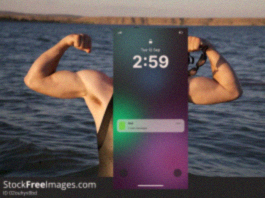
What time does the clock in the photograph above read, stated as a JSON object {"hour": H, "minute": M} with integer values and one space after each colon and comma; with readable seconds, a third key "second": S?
{"hour": 2, "minute": 59}
